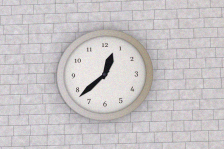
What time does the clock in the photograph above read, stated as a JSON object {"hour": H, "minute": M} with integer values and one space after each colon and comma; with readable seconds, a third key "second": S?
{"hour": 12, "minute": 38}
